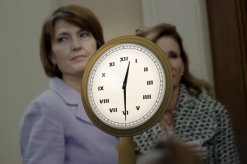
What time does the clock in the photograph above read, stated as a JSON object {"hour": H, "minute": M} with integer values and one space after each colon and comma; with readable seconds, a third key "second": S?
{"hour": 12, "minute": 30}
